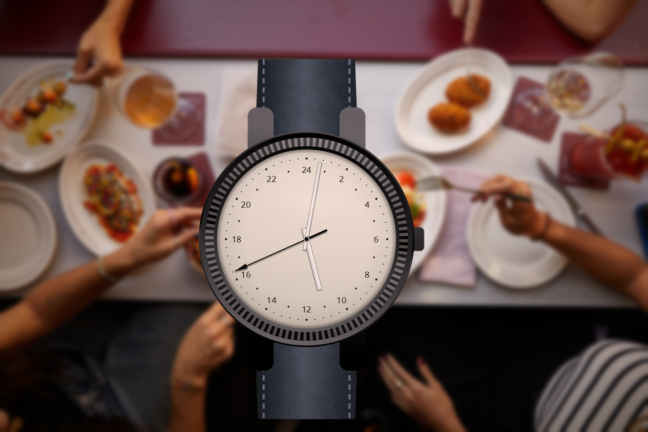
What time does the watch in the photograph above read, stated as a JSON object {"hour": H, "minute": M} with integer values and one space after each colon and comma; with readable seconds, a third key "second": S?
{"hour": 11, "minute": 1, "second": 41}
